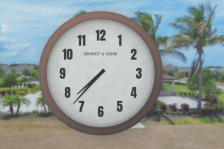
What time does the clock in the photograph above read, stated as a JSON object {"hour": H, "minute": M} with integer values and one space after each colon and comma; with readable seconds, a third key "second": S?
{"hour": 7, "minute": 37}
